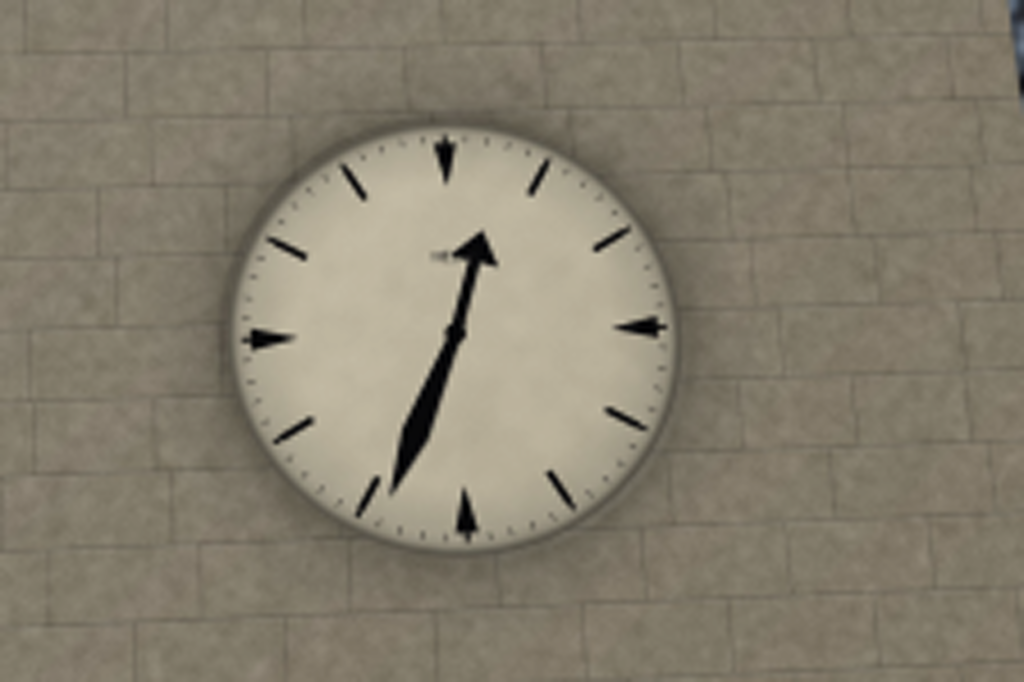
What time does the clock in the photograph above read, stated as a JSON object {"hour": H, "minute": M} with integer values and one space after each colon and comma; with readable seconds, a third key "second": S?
{"hour": 12, "minute": 34}
